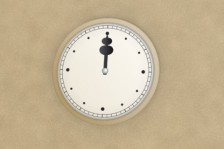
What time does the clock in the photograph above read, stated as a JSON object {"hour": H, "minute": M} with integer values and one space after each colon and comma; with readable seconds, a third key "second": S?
{"hour": 12, "minute": 0}
